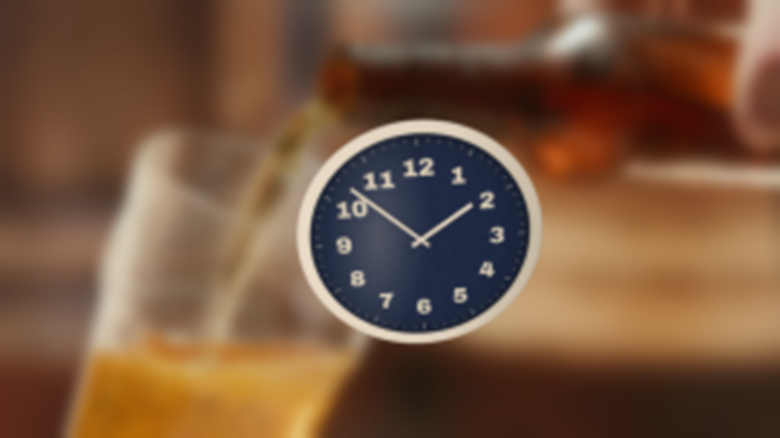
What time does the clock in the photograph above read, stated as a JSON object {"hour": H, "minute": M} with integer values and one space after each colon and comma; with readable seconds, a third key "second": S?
{"hour": 1, "minute": 52}
